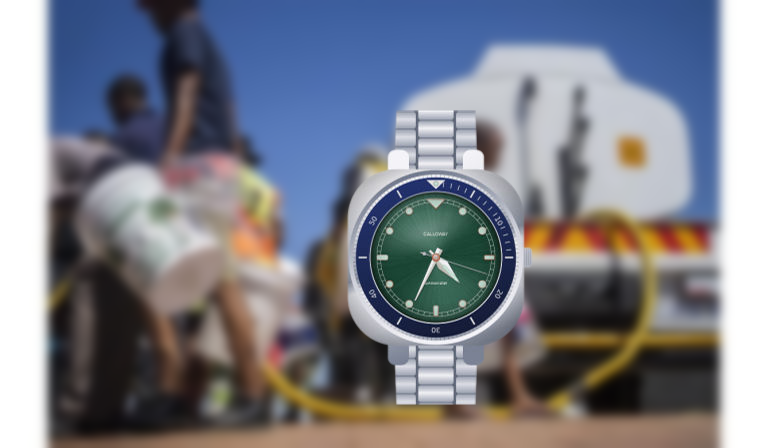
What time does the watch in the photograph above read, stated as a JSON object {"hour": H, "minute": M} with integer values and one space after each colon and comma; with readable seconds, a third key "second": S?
{"hour": 4, "minute": 34, "second": 18}
